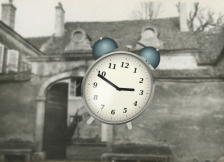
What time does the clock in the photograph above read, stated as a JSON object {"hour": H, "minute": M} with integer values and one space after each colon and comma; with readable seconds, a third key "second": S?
{"hour": 2, "minute": 49}
